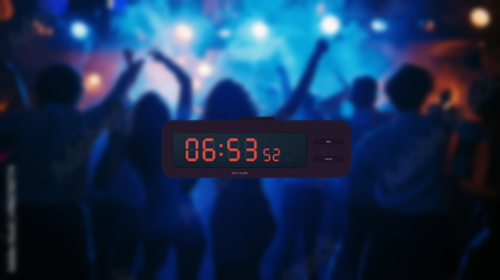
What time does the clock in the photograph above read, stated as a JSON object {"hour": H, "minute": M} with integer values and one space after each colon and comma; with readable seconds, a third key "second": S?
{"hour": 6, "minute": 53, "second": 52}
